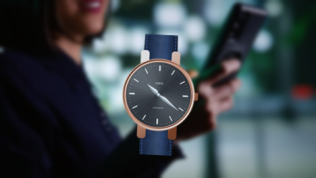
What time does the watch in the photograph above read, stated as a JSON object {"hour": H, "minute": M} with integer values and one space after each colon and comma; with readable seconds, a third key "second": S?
{"hour": 10, "minute": 21}
